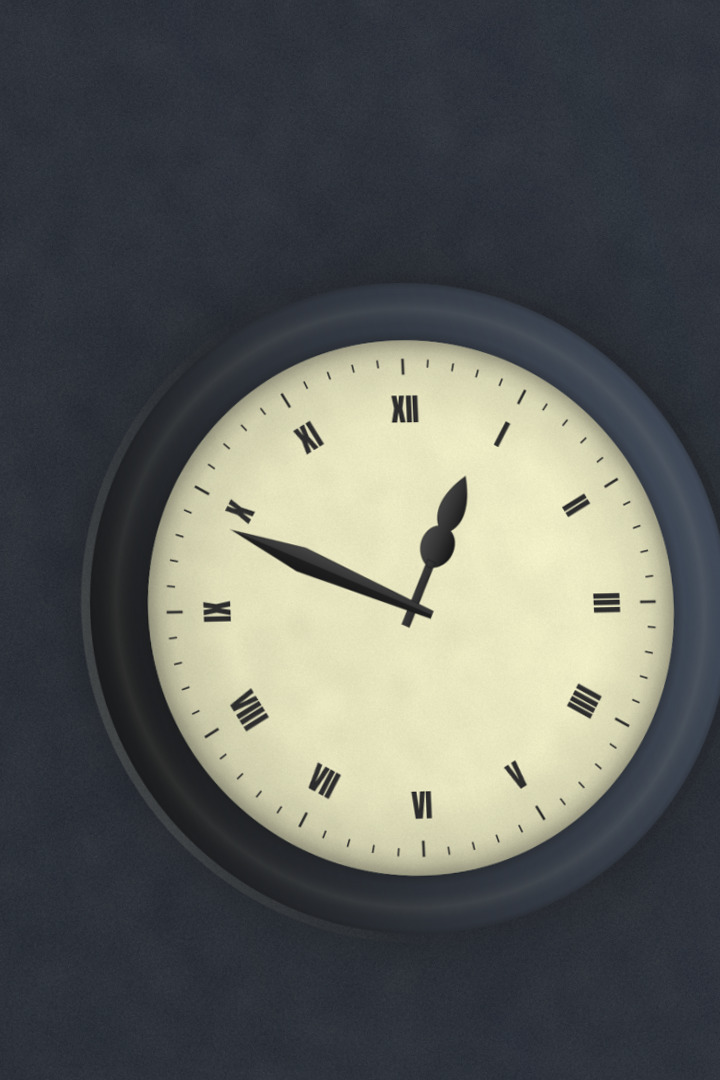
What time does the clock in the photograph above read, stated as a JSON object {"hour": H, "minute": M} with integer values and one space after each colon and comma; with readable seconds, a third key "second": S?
{"hour": 12, "minute": 49}
